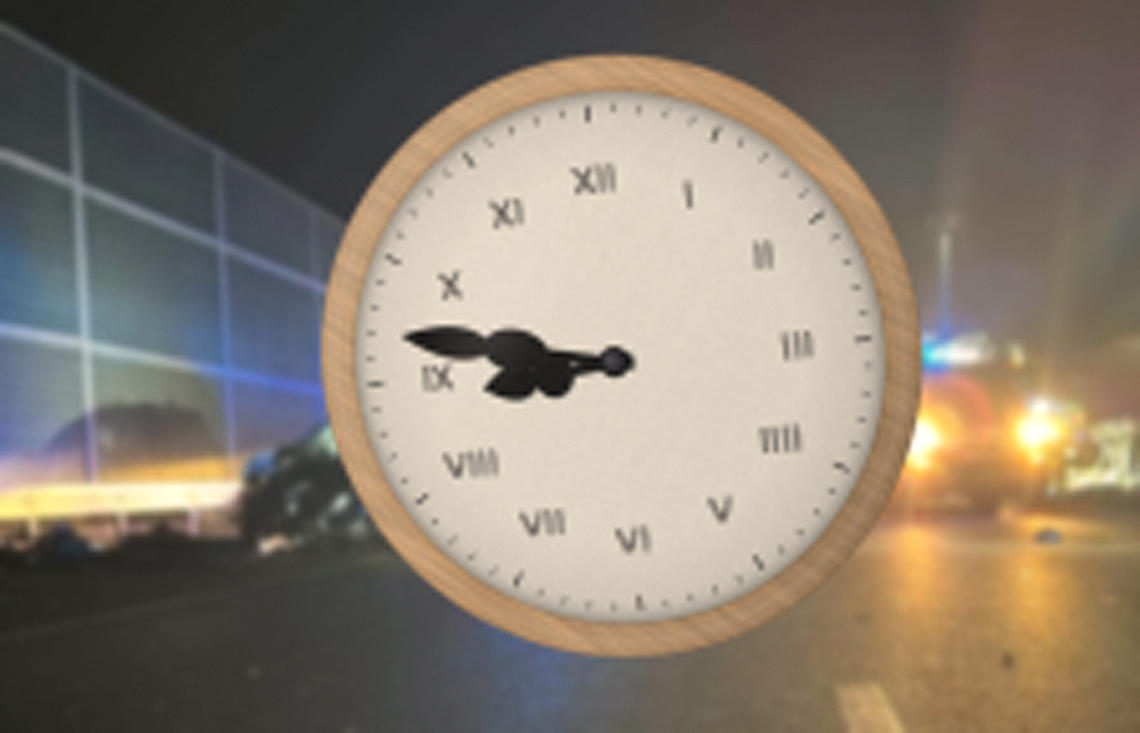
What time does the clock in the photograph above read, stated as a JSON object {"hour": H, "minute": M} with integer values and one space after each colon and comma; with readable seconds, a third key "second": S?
{"hour": 8, "minute": 47}
